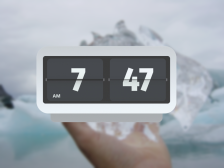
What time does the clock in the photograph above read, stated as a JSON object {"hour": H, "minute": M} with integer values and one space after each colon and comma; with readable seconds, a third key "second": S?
{"hour": 7, "minute": 47}
